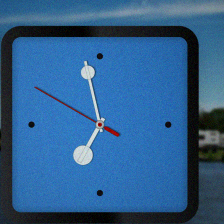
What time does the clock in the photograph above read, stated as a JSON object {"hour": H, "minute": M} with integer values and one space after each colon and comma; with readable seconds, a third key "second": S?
{"hour": 6, "minute": 57, "second": 50}
